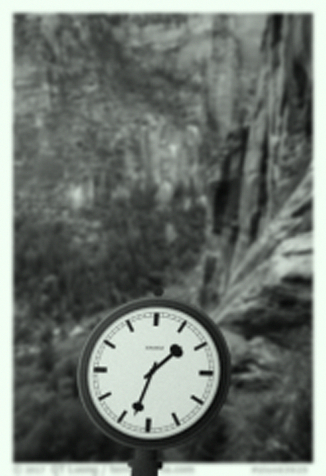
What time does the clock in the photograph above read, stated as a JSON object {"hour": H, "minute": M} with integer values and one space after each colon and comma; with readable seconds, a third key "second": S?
{"hour": 1, "minute": 33}
